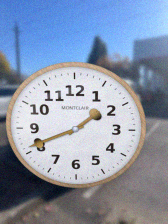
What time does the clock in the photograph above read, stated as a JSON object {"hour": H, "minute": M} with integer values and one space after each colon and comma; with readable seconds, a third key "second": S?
{"hour": 1, "minute": 41}
